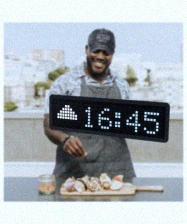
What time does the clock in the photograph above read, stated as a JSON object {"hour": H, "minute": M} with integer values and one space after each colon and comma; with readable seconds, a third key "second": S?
{"hour": 16, "minute": 45}
